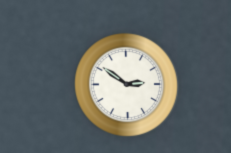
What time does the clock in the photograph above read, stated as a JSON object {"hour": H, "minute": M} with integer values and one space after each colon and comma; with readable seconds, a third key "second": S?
{"hour": 2, "minute": 51}
